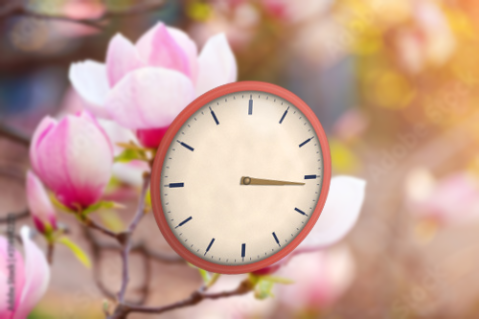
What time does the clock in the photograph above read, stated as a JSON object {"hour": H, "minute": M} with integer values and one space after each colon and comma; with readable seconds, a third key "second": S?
{"hour": 3, "minute": 16}
